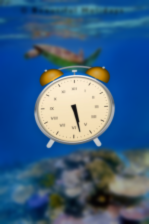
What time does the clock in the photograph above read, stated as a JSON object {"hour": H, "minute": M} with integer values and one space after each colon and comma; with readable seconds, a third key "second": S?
{"hour": 5, "minute": 28}
